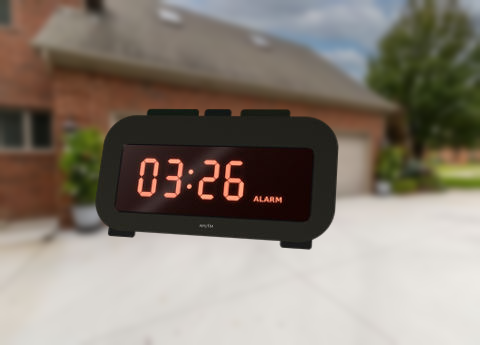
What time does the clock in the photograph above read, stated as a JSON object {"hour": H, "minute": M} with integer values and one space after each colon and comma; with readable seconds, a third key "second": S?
{"hour": 3, "minute": 26}
